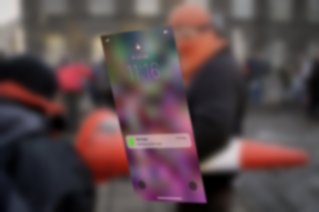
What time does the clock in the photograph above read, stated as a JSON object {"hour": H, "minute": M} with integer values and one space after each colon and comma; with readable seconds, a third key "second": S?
{"hour": 11, "minute": 16}
